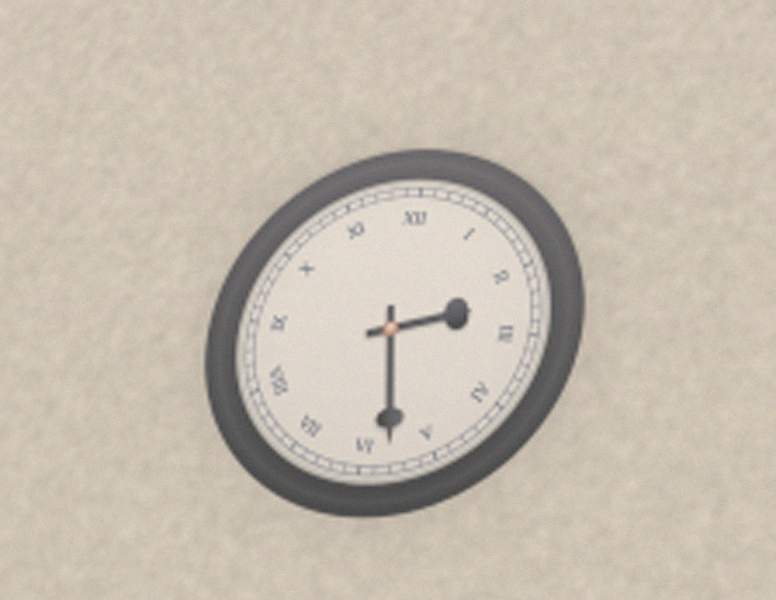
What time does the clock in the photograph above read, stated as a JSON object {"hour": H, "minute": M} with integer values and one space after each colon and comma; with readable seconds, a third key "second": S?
{"hour": 2, "minute": 28}
